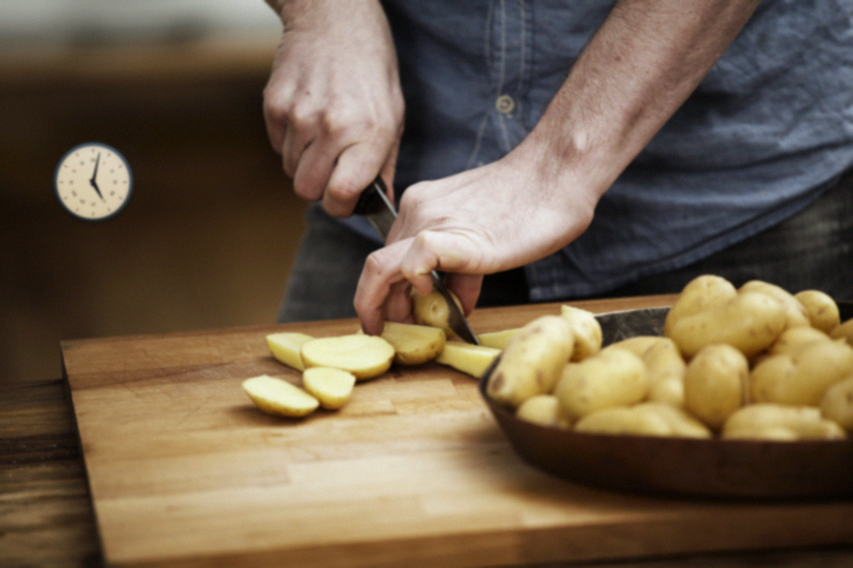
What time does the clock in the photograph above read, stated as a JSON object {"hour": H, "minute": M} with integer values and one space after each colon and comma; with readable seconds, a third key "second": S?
{"hour": 5, "minute": 2}
